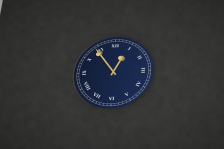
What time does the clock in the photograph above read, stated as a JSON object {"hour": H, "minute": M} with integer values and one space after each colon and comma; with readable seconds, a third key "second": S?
{"hour": 12, "minute": 54}
